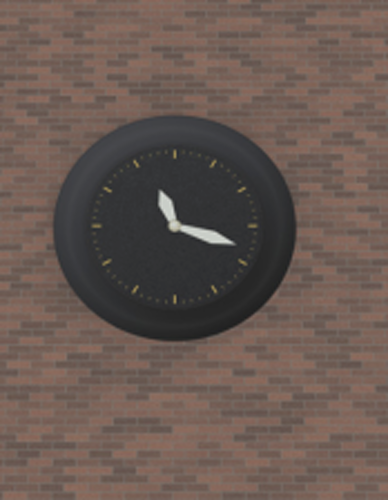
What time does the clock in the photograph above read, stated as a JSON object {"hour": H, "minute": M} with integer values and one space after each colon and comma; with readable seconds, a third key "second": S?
{"hour": 11, "minute": 18}
